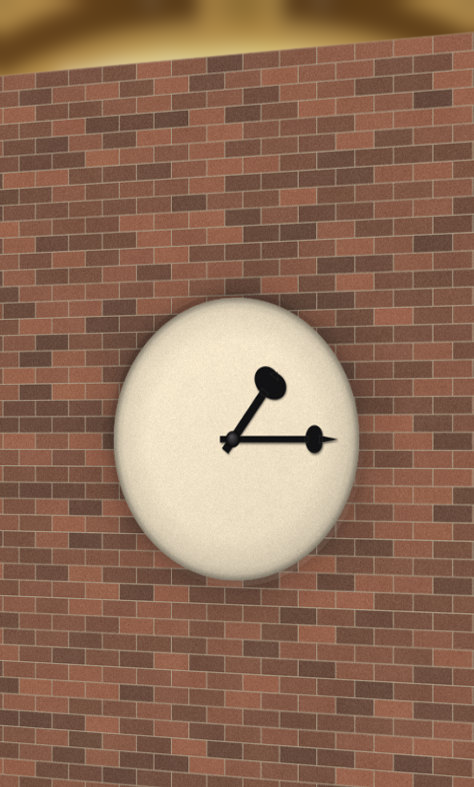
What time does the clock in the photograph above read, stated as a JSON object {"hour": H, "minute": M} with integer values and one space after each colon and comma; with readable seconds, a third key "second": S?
{"hour": 1, "minute": 15}
